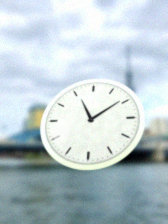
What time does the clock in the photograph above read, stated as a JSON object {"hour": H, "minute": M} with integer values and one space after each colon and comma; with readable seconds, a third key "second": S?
{"hour": 11, "minute": 9}
